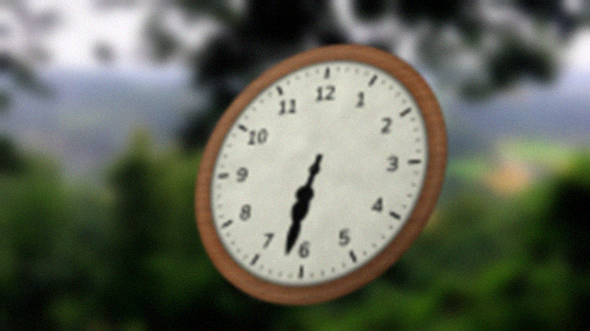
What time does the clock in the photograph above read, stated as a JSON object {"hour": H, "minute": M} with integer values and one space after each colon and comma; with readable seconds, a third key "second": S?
{"hour": 6, "minute": 32}
